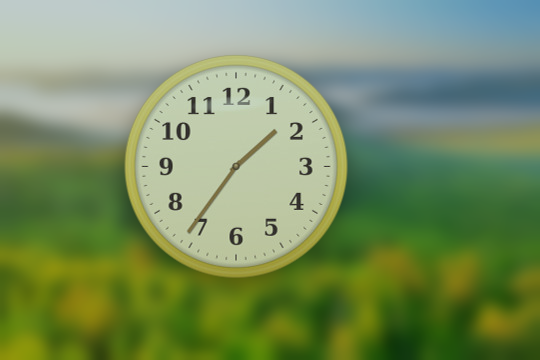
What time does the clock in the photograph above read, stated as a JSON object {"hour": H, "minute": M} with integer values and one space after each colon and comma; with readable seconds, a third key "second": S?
{"hour": 1, "minute": 36}
